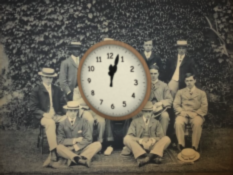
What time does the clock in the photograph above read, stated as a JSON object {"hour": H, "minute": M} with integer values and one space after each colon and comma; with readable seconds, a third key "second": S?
{"hour": 12, "minute": 3}
